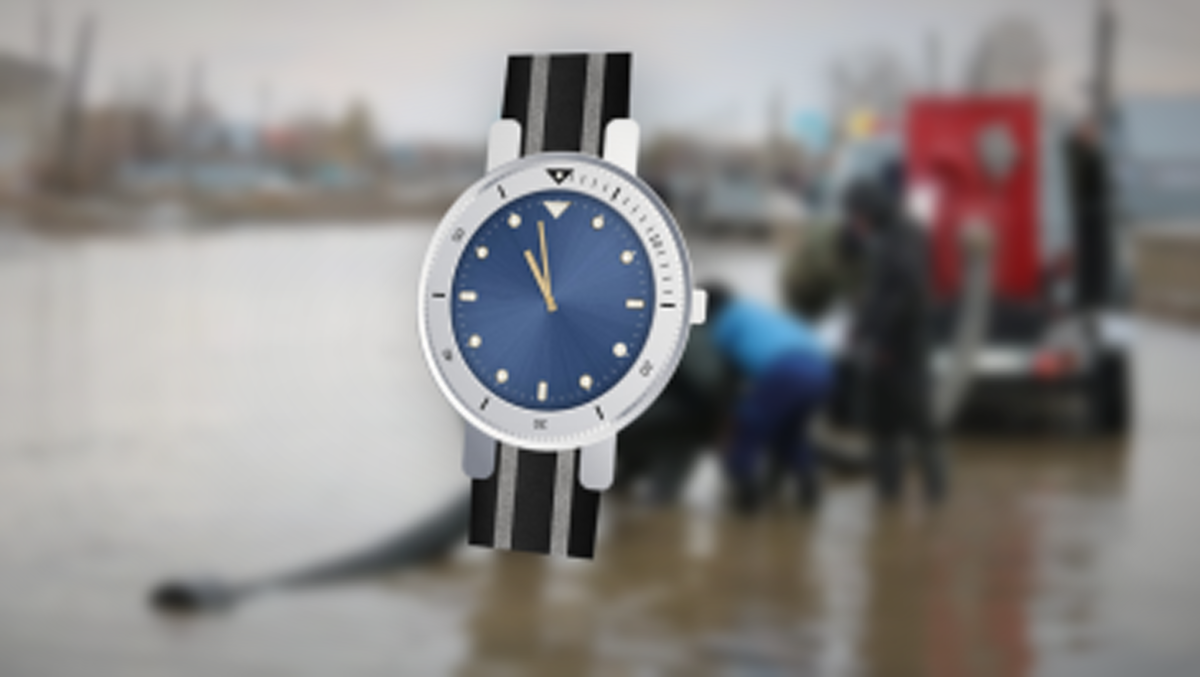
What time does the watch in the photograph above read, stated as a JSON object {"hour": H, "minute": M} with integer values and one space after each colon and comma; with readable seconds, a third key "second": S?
{"hour": 10, "minute": 58}
